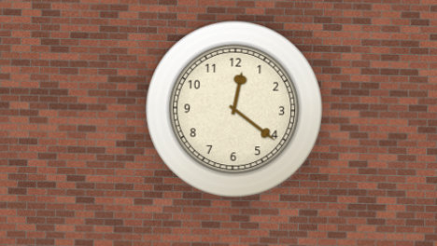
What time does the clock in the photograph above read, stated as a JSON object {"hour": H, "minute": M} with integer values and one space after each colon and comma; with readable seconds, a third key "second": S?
{"hour": 12, "minute": 21}
